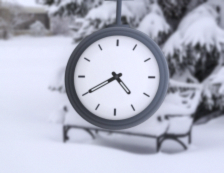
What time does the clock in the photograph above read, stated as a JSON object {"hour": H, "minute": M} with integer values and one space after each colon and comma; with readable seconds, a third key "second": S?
{"hour": 4, "minute": 40}
